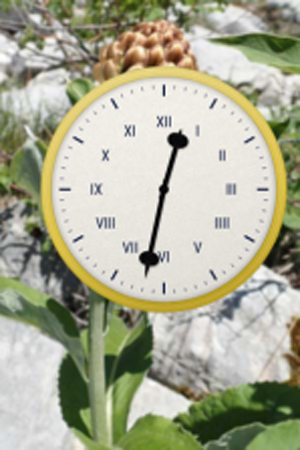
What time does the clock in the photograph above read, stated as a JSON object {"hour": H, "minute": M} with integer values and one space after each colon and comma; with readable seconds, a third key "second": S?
{"hour": 12, "minute": 32}
